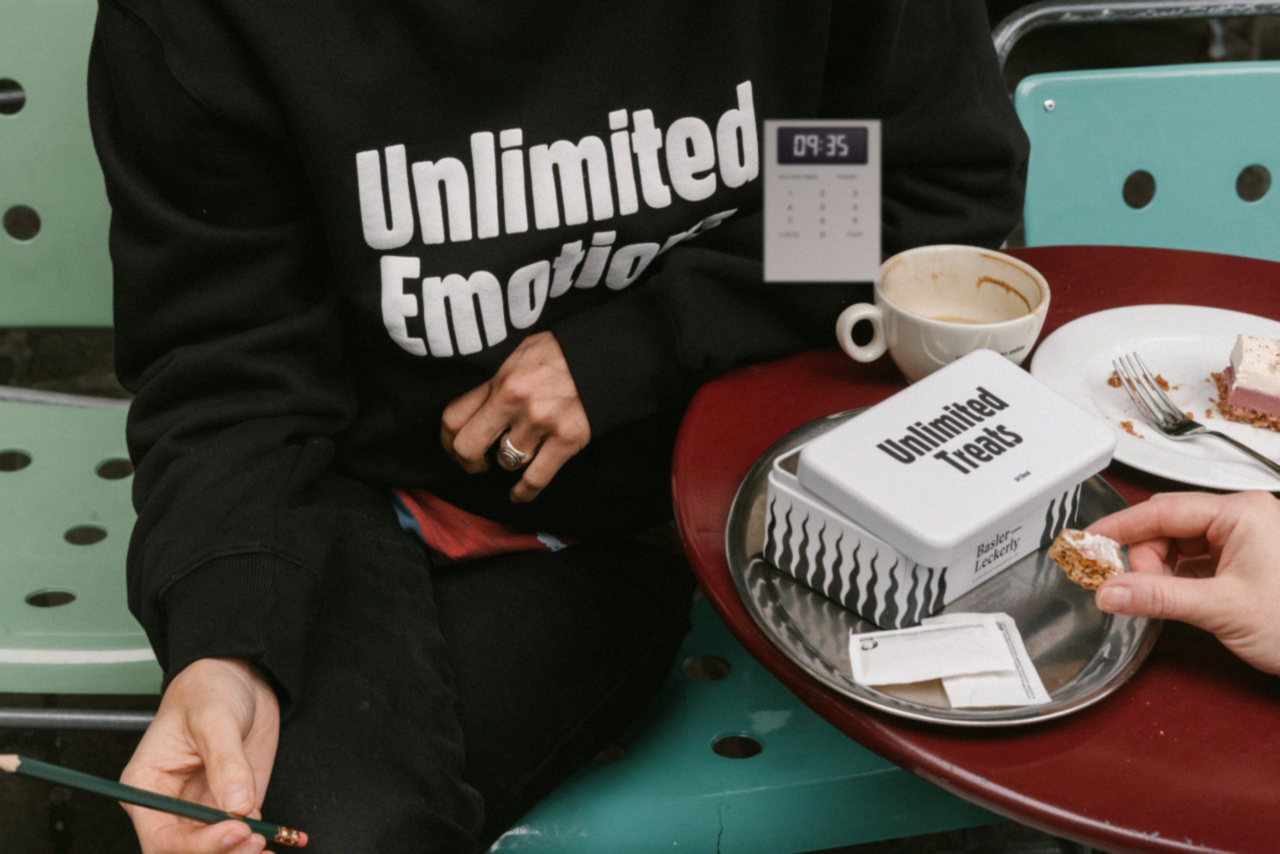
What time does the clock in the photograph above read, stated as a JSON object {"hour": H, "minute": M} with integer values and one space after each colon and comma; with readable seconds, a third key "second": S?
{"hour": 9, "minute": 35}
